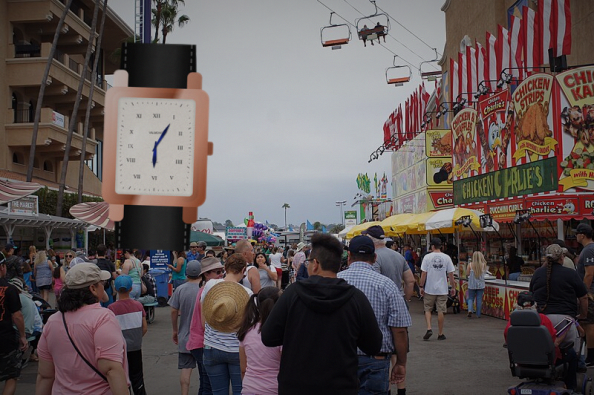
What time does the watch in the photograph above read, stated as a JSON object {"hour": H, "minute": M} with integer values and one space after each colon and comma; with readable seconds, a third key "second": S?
{"hour": 6, "minute": 5}
